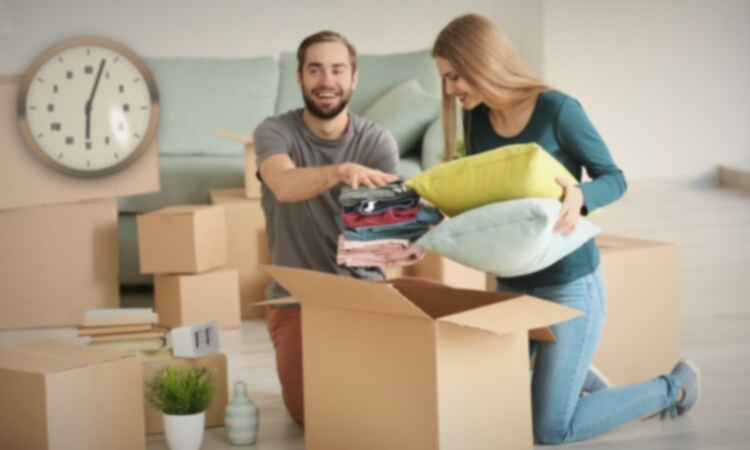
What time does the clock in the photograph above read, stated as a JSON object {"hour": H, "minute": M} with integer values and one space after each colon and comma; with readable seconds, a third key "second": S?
{"hour": 6, "minute": 3}
